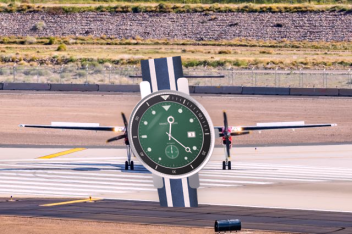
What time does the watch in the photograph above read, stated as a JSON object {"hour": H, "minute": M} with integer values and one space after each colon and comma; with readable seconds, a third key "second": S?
{"hour": 12, "minute": 22}
